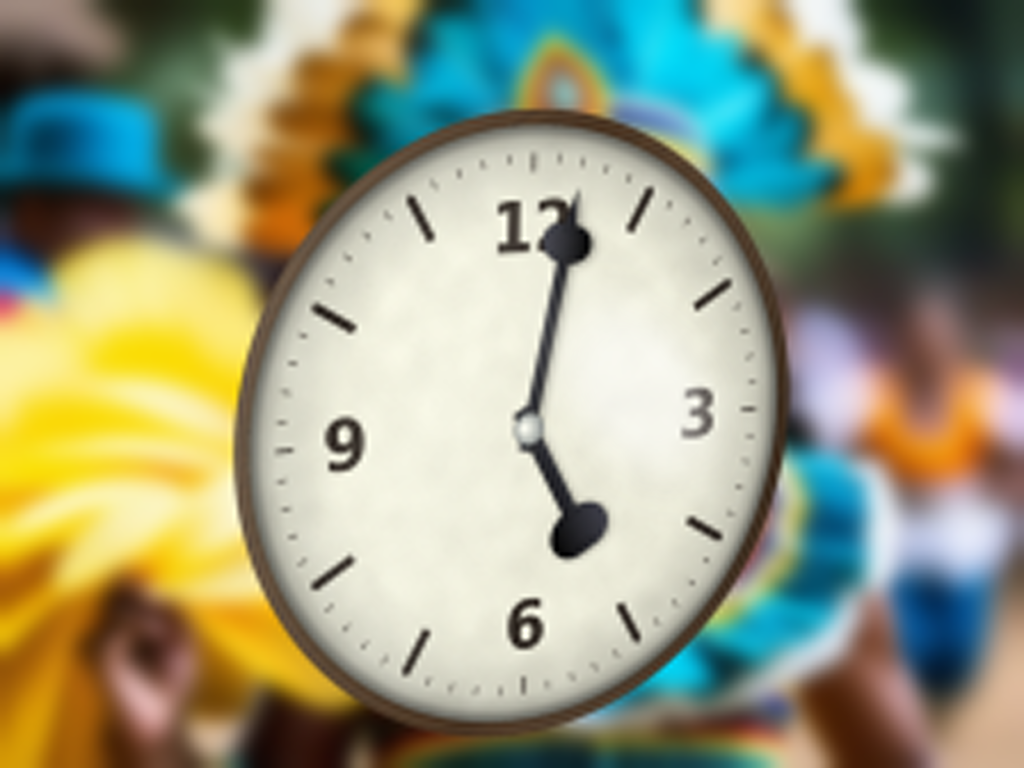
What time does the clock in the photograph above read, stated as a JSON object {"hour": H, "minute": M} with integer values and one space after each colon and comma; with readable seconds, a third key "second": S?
{"hour": 5, "minute": 2}
